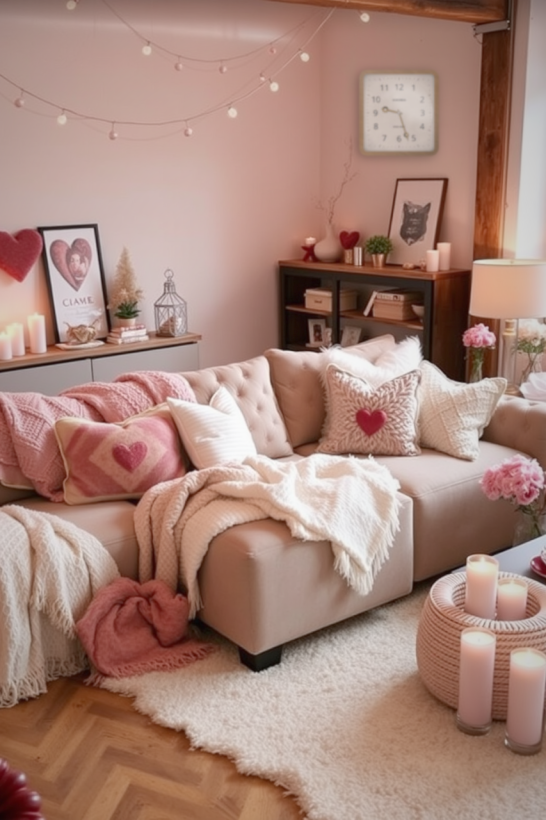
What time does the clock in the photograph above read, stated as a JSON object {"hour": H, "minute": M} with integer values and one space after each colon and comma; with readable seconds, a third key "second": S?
{"hour": 9, "minute": 27}
